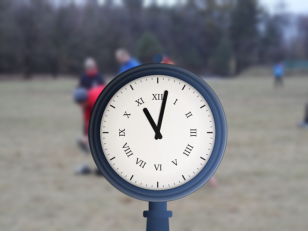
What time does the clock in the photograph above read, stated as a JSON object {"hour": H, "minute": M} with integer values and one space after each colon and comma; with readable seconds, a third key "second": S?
{"hour": 11, "minute": 2}
